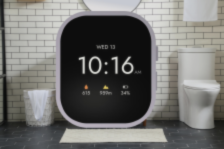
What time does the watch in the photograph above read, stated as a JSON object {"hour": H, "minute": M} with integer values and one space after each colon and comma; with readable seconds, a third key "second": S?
{"hour": 10, "minute": 16}
